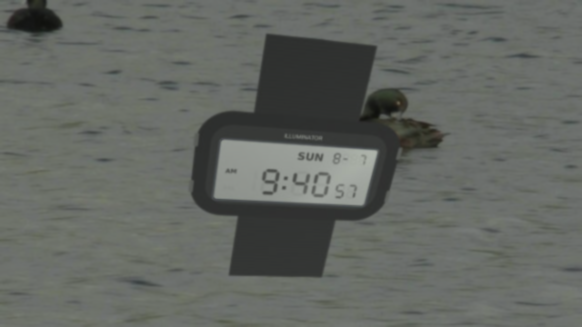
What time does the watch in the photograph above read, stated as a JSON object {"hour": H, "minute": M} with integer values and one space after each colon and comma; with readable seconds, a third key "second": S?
{"hour": 9, "minute": 40, "second": 57}
